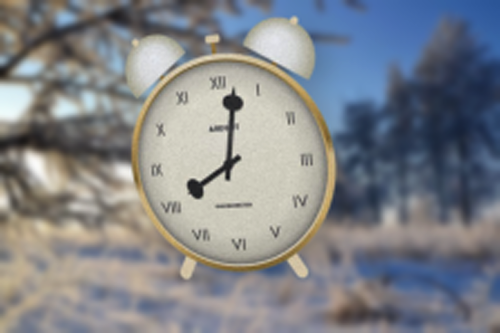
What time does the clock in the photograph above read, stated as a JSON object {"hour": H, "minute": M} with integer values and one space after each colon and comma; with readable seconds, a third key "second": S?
{"hour": 8, "minute": 2}
